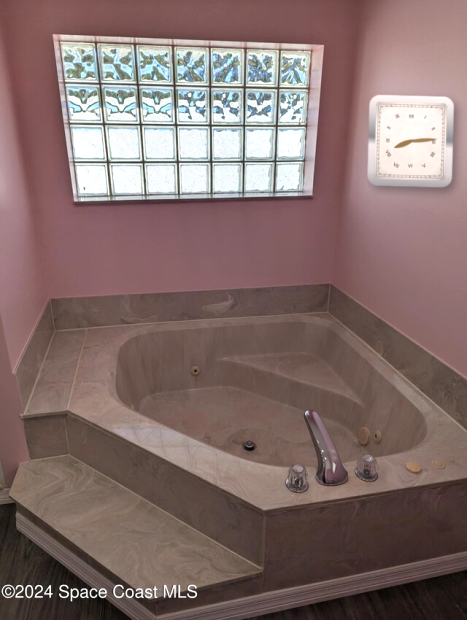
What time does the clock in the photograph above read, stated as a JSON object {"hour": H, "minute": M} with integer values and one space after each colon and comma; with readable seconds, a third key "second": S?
{"hour": 8, "minute": 14}
